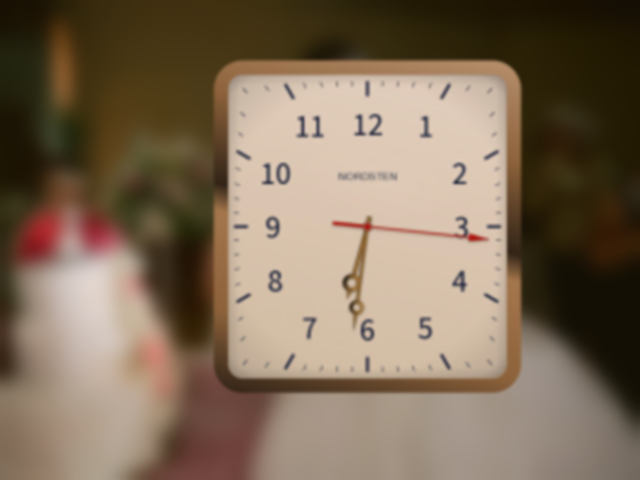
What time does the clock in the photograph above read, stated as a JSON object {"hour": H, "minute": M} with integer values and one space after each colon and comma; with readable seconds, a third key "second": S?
{"hour": 6, "minute": 31, "second": 16}
